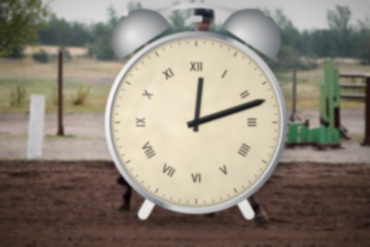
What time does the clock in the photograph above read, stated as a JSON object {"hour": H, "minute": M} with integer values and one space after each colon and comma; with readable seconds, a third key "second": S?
{"hour": 12, "minute": 12}
